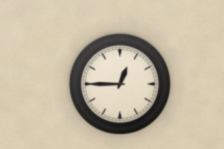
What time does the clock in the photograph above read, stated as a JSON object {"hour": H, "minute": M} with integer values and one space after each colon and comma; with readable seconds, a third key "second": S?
{"hour": 12, "minute": 45}
